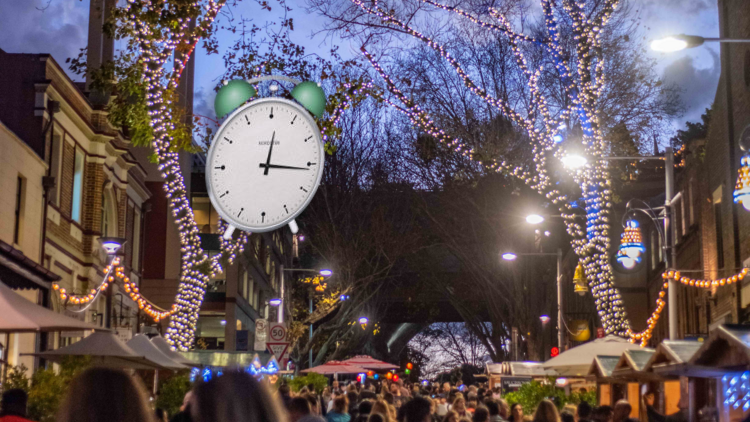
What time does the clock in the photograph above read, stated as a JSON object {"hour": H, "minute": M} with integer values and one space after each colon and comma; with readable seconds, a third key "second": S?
{"hour": 12, "minute": 16}
